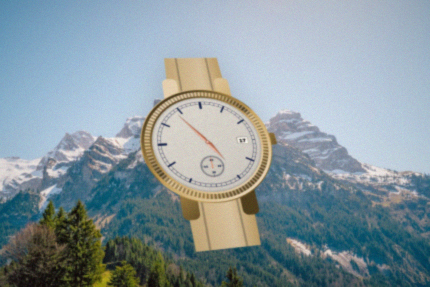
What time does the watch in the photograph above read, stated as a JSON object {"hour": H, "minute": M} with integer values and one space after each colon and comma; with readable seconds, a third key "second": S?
{"hour": 4, "minute": 54}
